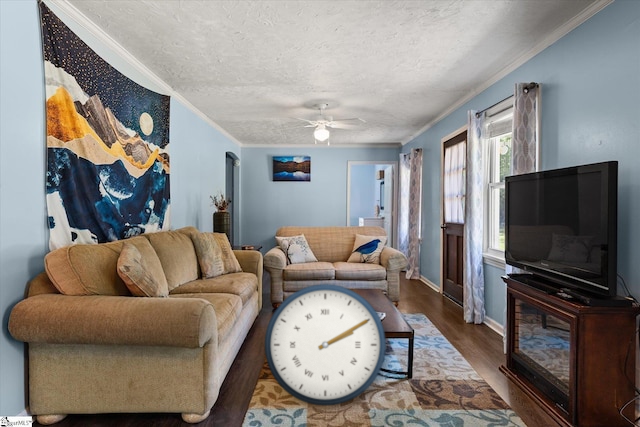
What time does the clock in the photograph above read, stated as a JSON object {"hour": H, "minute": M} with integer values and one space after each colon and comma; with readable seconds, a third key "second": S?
{"hour": 2, "minute": 10}
